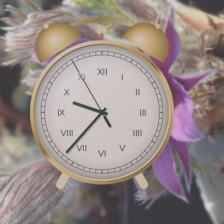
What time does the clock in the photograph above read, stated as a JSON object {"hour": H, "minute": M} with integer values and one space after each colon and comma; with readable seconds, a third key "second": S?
{"hour": 9, "minute": 36, "second": 55}
